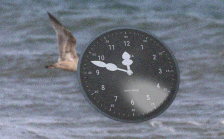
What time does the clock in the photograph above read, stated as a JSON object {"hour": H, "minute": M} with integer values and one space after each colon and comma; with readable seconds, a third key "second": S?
{"hour": 11, "minute": 48}
